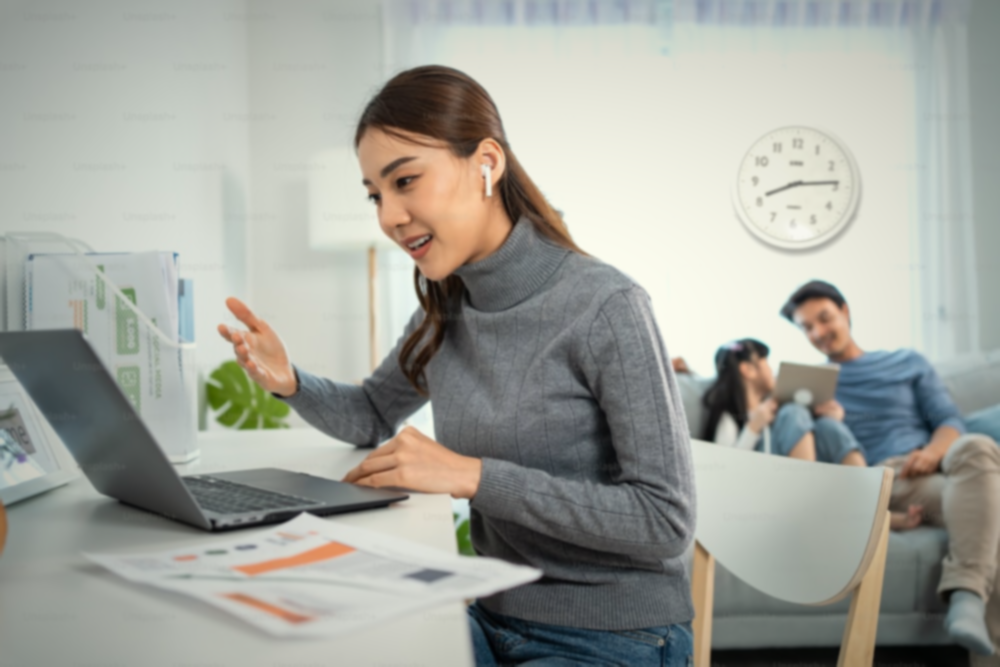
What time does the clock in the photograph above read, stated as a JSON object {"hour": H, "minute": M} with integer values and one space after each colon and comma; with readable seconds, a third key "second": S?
{"hour": 8, "minute": 14}
